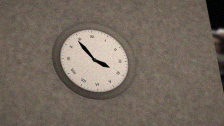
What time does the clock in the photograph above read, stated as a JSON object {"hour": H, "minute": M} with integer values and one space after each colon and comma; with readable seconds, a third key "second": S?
{"hour": 3, "minute": 54}
